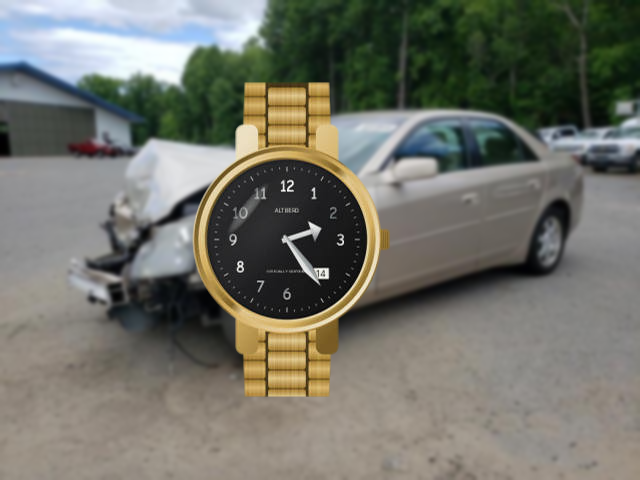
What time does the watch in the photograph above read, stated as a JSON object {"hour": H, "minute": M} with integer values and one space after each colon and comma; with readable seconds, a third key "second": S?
{"hour": 2, "minute": 24}
